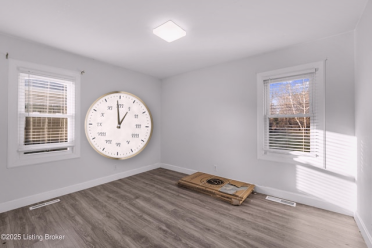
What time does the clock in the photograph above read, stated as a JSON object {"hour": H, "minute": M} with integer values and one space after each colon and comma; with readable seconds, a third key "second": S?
{"hour": 12, "minute": 59}
